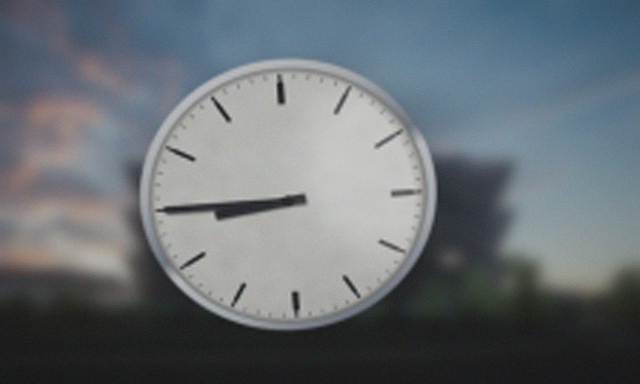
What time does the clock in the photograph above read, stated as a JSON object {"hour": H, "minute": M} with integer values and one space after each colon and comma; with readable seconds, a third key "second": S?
{"hour": 8, "minute": 45}
